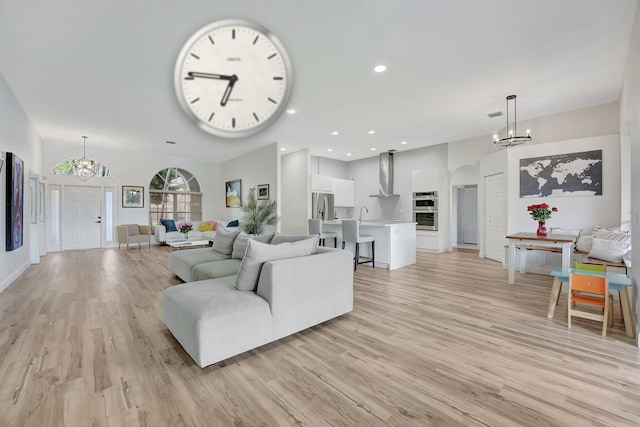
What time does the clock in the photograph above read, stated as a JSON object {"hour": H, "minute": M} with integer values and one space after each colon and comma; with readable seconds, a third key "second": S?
{"hour": 6, "minute": 46}
